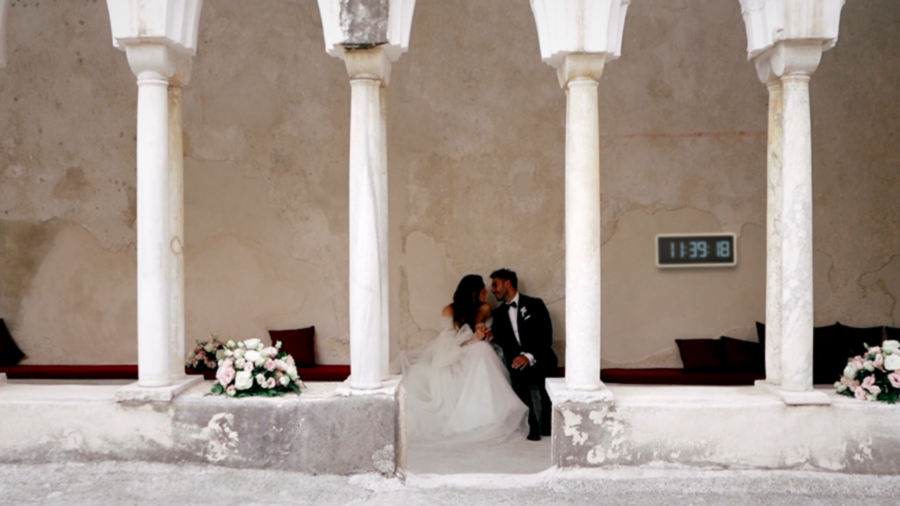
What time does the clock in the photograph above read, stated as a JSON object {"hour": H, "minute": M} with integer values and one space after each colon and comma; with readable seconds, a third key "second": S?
{"hour": 11, "minute": 39, "second": 18}
